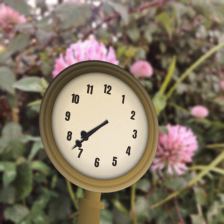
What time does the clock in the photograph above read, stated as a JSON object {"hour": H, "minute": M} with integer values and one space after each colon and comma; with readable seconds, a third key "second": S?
{"hour": 7, "minute": 37}
